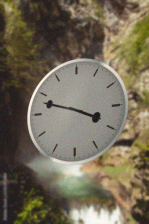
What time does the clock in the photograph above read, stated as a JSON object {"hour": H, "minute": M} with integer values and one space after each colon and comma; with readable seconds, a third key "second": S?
{"hour": 3, "minute": 48}
